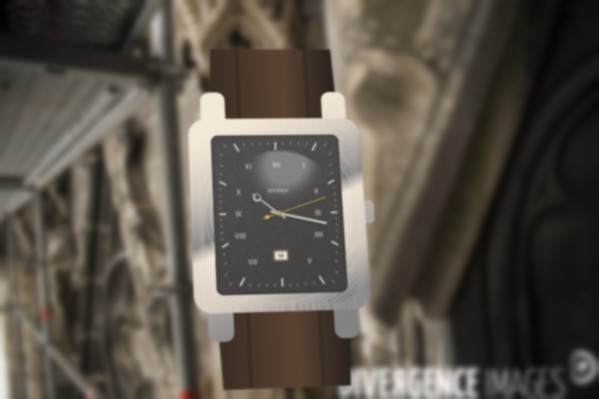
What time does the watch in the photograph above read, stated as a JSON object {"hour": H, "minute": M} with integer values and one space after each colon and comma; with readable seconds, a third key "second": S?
{"hour": 10, "minute": 17, "second": 12}
